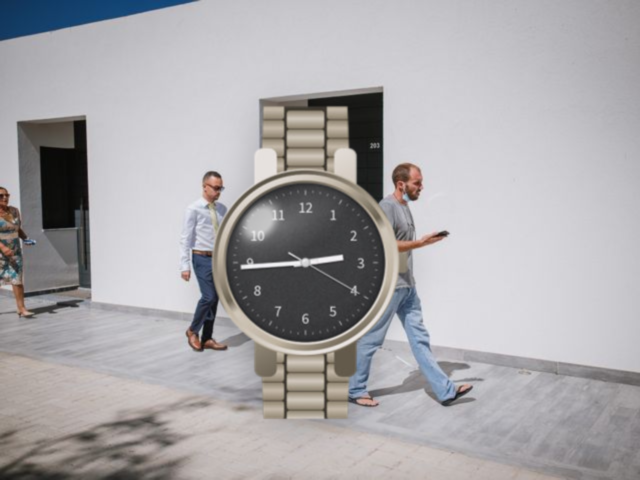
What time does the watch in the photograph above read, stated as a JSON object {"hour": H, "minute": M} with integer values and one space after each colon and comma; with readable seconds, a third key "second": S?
{"hour": 2, "minute": 44, "second": 20}
